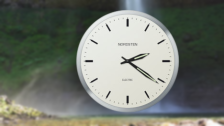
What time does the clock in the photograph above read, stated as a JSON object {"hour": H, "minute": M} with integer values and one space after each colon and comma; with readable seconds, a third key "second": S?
{"hour": 2, "minute": 21}
